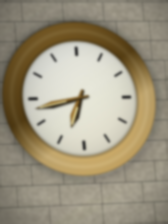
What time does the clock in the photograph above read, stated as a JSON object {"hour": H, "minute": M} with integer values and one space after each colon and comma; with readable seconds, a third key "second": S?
{"hour": 6, "minute": 43}
